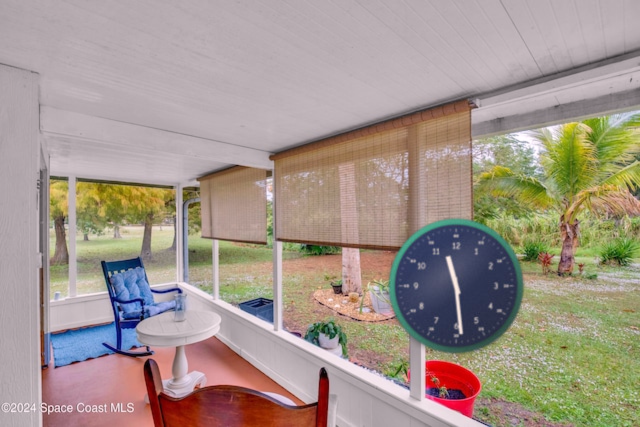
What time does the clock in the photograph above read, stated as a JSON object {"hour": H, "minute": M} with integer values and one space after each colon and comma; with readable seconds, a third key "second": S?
{"hour": 11, "minute": 29}
